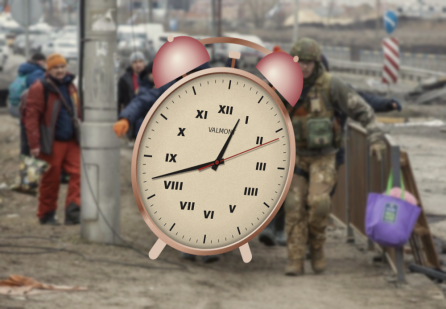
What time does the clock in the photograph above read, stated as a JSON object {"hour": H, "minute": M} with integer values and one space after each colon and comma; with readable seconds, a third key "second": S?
{"hour": 12, "minute": 42, "second": 11}
